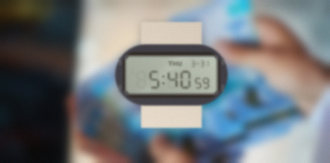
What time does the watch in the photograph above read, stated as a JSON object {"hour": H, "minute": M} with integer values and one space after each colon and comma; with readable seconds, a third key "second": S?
{"hour": 5, "minute": 40, "second": 59}
